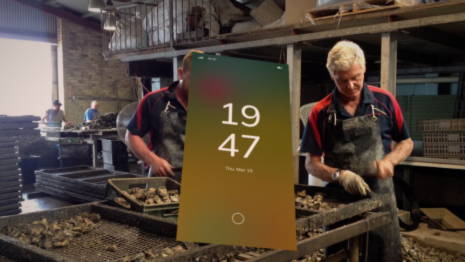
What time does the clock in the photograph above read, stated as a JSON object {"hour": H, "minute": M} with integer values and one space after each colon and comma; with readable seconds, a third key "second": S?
{"hour": 19, "minute": 47}
